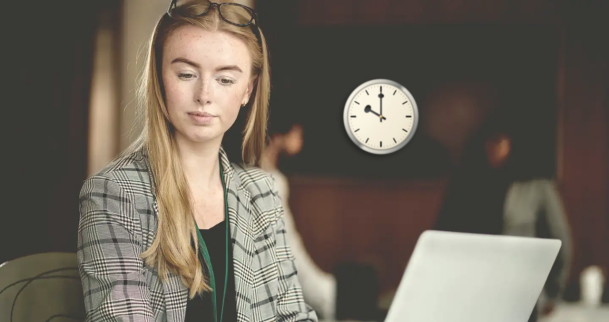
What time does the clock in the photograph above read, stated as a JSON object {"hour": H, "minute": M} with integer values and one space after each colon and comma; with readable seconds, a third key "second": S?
{"hour": 10, "minute": 0}
